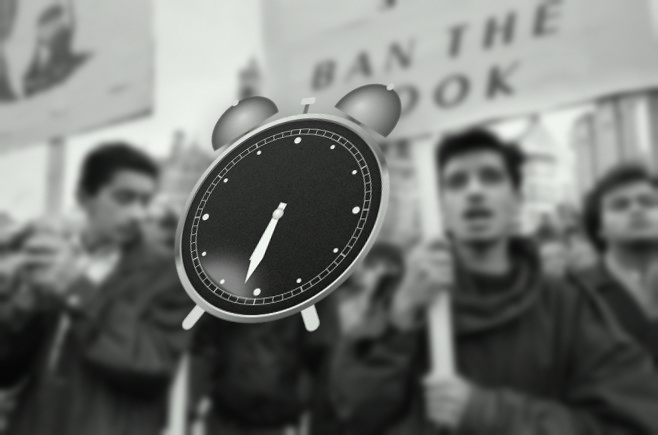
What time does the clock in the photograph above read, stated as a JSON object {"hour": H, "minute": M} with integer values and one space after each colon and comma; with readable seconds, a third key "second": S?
{"hour": 6, "minute": 32}
